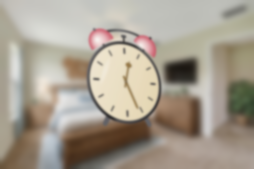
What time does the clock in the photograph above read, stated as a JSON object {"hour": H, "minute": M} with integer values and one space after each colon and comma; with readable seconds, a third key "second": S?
{"hour": 12, "minute": 26}
